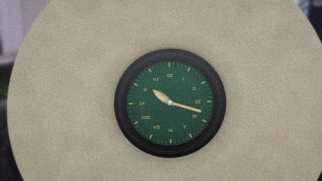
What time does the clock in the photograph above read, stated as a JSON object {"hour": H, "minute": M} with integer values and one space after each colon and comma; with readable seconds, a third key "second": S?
{"hour": 10, "minute": 18}
